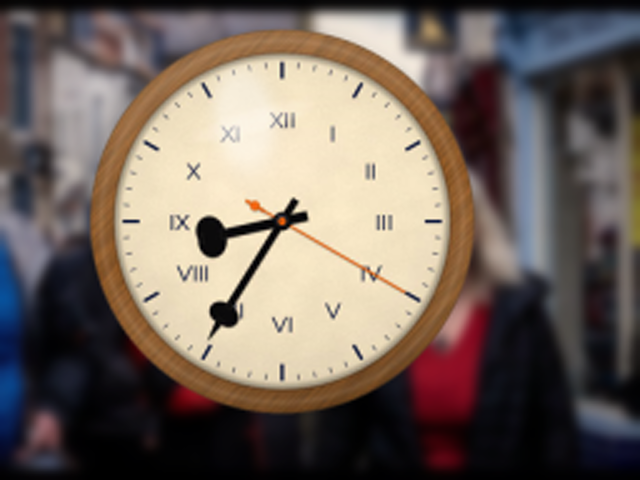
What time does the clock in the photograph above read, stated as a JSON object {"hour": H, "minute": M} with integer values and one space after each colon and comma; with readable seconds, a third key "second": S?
{"hour": 8, "minute": 35, "second": 20}
